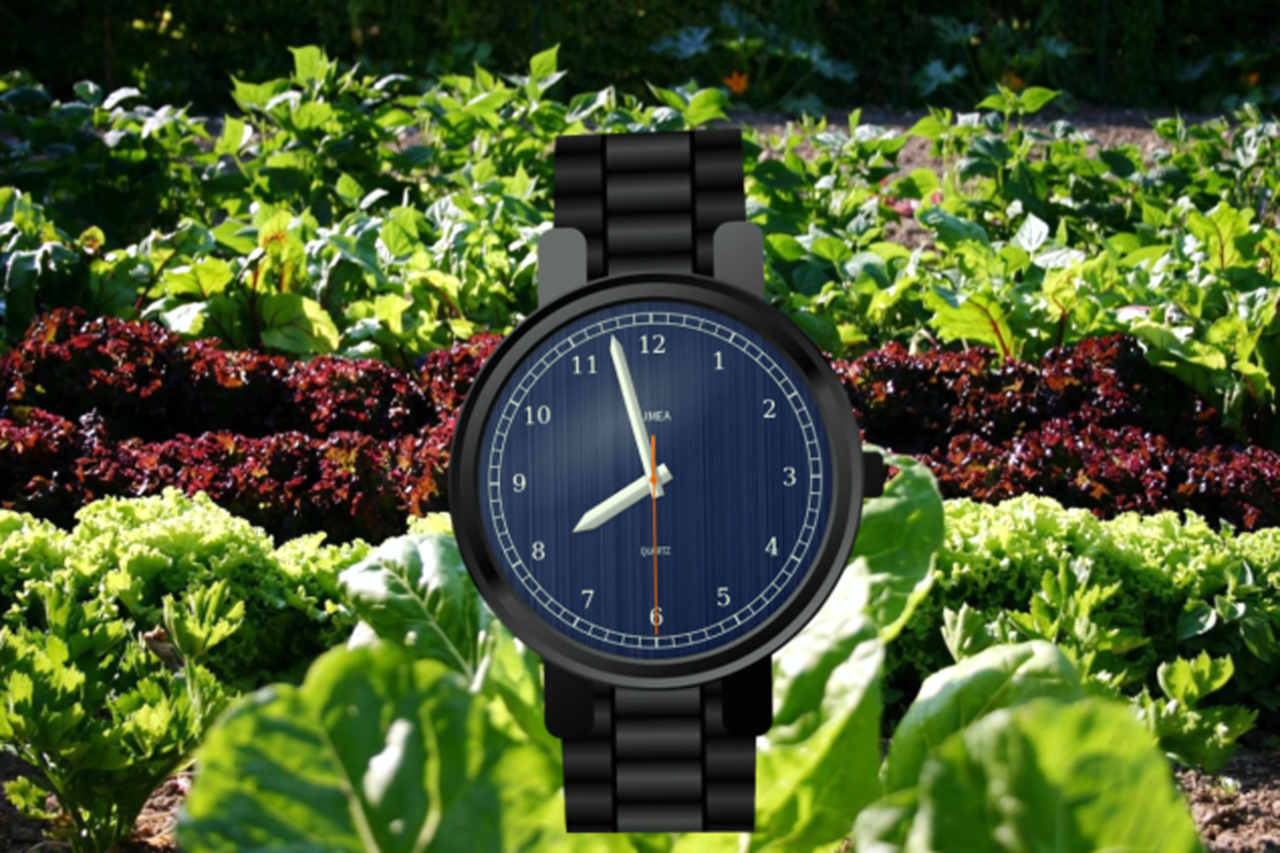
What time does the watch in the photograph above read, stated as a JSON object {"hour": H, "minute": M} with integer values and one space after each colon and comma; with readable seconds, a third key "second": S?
{"hour": 7, "minute": 57, "second": 30}
